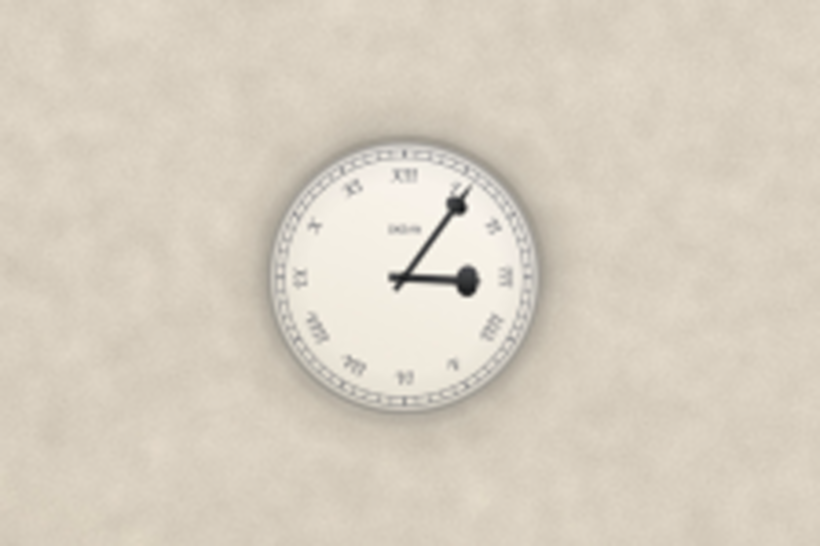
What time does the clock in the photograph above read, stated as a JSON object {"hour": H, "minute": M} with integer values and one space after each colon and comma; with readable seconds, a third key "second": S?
{"hour": 3, "minute": 6}
